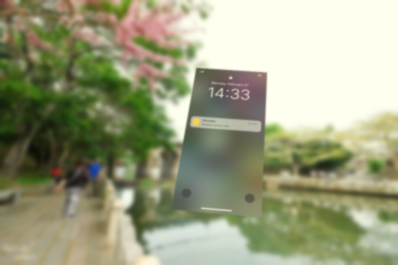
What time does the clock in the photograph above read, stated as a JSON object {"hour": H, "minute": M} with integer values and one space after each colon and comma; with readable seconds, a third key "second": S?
{"hour": 14, "minute": 33}
